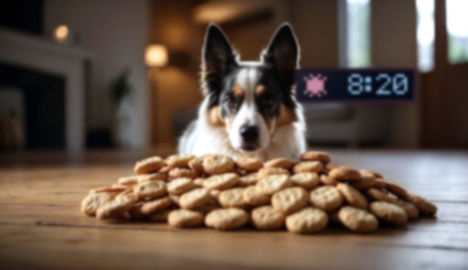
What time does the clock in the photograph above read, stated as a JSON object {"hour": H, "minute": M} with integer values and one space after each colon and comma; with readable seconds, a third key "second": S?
{"hour": 8, "minute": 20}
